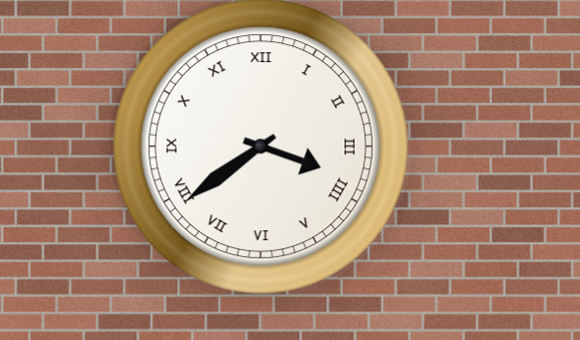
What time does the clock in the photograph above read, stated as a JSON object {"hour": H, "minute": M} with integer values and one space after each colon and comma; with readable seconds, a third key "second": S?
{"hour": 3, "minute": 39}
